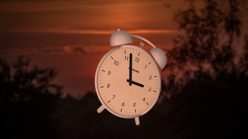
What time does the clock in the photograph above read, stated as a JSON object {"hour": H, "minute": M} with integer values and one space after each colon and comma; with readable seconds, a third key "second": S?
{"hour": 2, "minute": 57}
